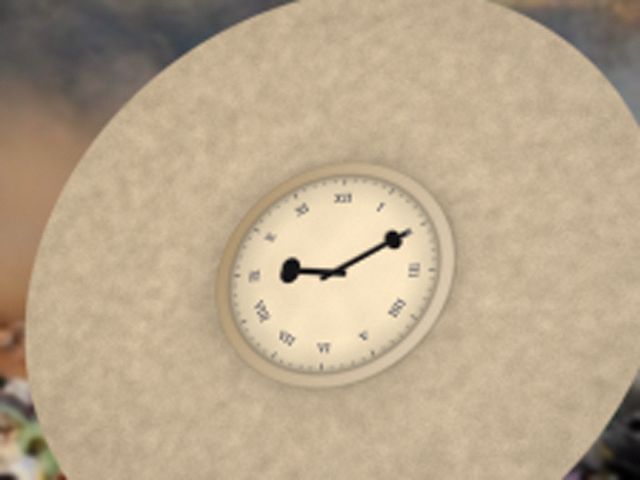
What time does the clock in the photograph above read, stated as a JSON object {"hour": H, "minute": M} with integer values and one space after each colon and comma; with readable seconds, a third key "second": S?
{"hour": 9, "minute": 10}
